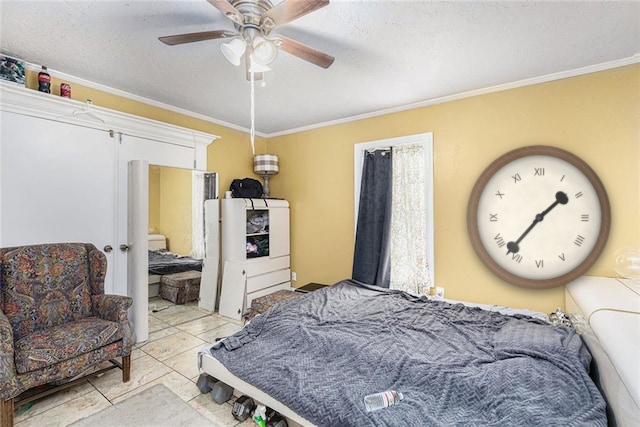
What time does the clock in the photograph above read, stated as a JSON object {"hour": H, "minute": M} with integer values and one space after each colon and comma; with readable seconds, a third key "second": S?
{"hour": 1, "minute": 37}
